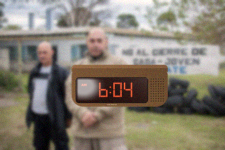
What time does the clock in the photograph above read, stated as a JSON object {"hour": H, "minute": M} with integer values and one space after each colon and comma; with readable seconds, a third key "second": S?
{"hour": 6, "minute": 4}
